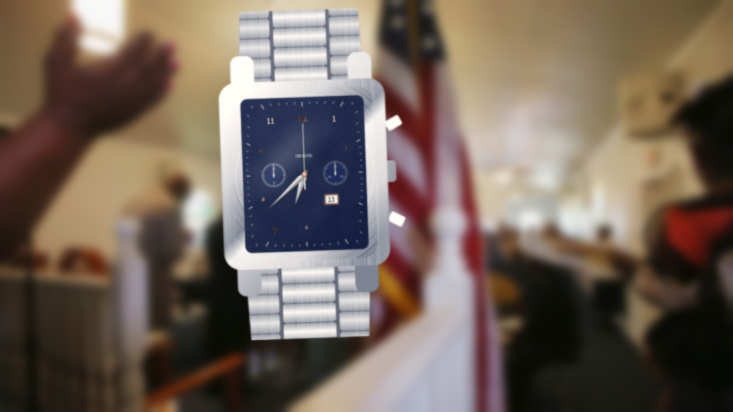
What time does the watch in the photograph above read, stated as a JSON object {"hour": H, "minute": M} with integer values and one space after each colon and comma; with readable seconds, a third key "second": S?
{"hour": 6, "minute": 38}
